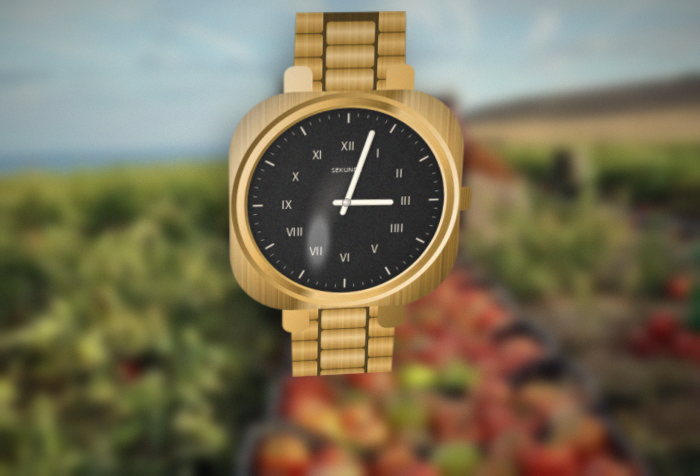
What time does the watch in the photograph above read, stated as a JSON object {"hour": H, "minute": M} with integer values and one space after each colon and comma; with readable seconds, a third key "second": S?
{"hour": 3, "minute": 3}
